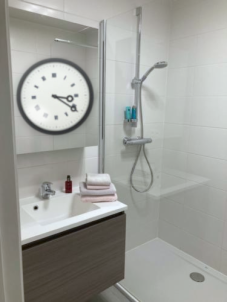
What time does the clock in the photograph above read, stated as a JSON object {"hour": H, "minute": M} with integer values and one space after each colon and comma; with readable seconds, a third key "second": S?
{"hour": 3, "minute": 21}
